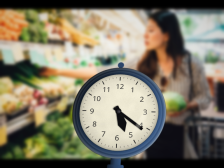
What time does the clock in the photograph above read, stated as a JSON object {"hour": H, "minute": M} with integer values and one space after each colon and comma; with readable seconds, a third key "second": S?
{"hour": 5, "minute": 21}
